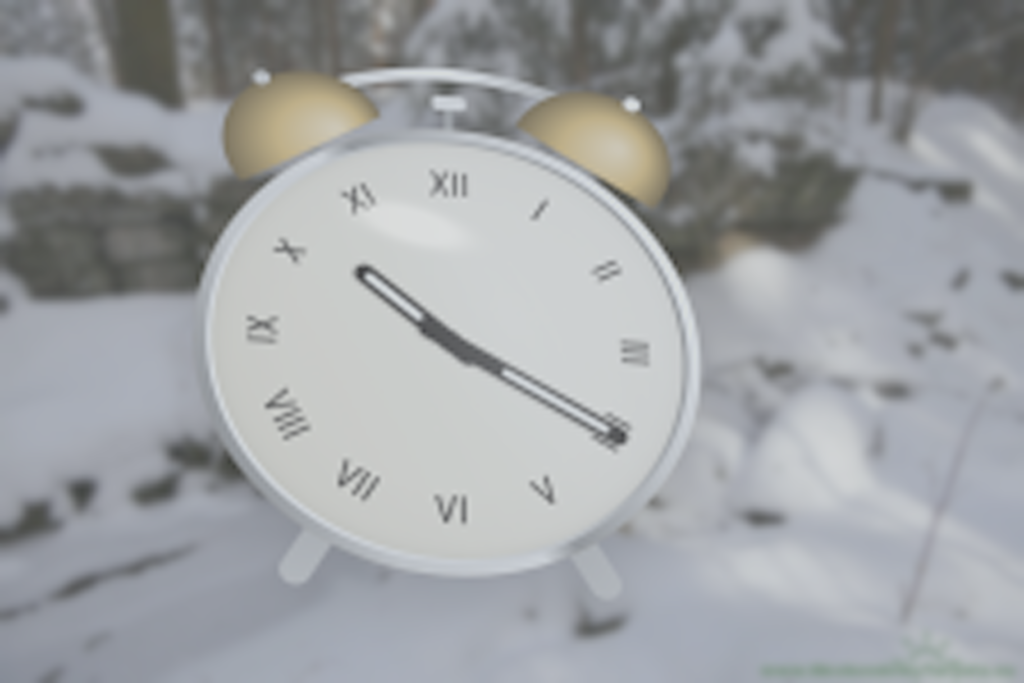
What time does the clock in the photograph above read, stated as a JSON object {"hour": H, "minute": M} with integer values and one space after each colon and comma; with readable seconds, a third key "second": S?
{"hour": 10, "minute": 20}
